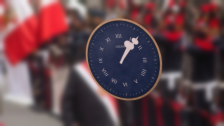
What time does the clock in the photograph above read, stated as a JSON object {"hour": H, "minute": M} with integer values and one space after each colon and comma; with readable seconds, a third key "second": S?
{"hour": 1, "minute": 7}
